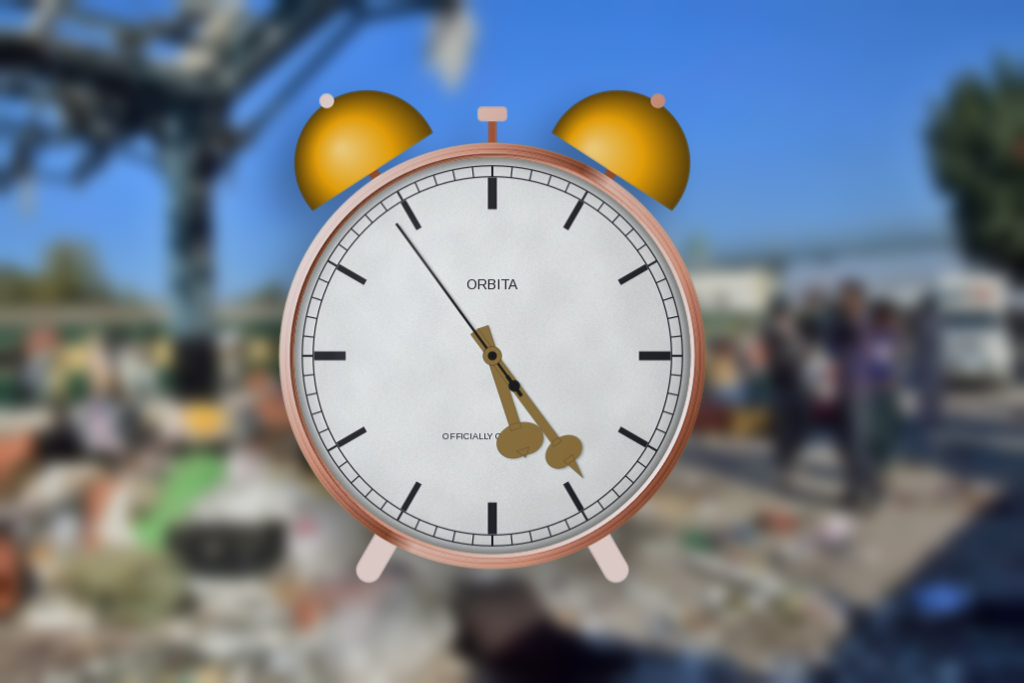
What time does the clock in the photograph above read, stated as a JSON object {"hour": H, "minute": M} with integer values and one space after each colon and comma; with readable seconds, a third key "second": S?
{"hour": 5, "minute": 23, "second": 54}
